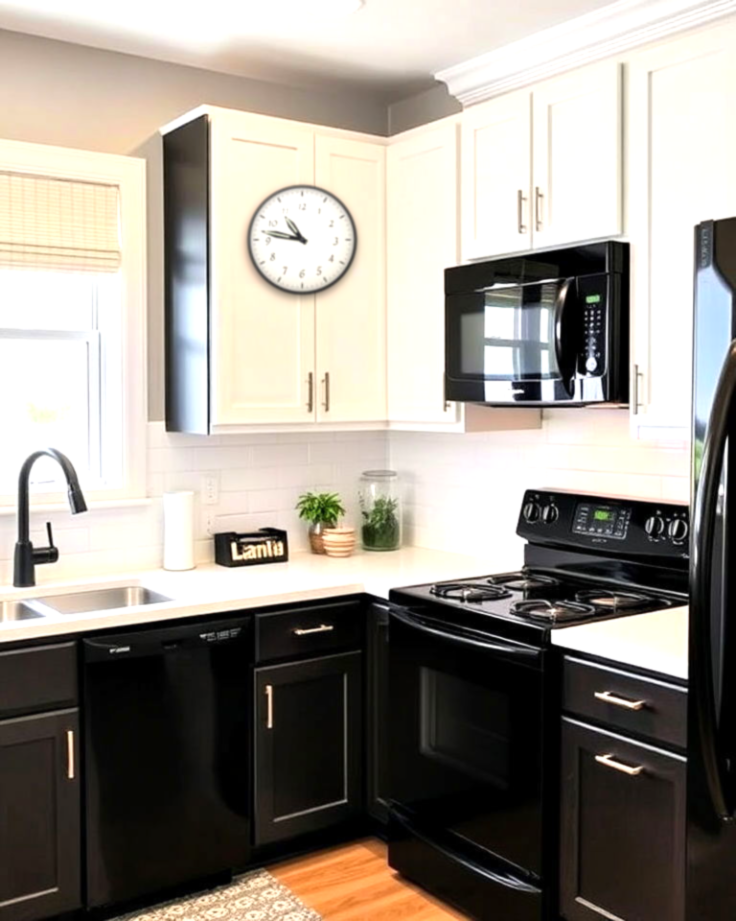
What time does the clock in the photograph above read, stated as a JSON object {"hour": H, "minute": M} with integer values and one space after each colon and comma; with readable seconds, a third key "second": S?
{"hour": 10, "minute": 47}
